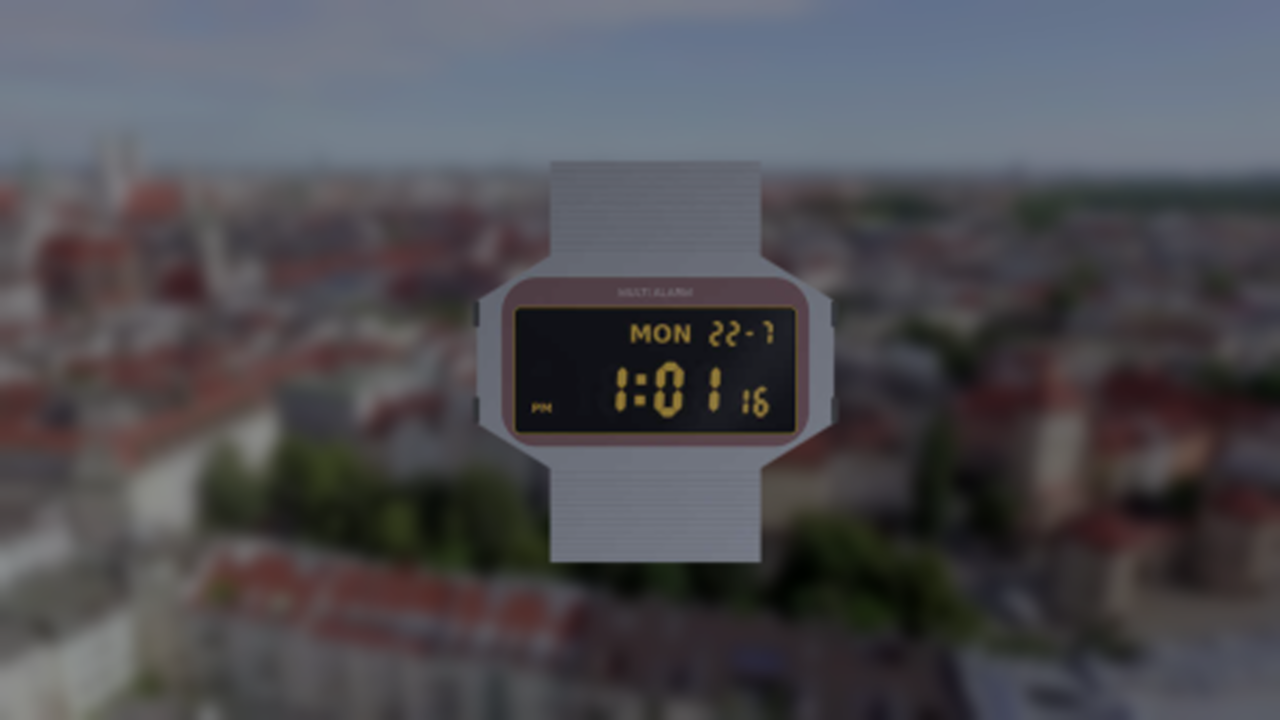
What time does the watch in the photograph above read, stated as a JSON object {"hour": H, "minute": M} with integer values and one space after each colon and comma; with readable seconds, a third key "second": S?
{"hour": 1, "minute": 1, "second": 16}
